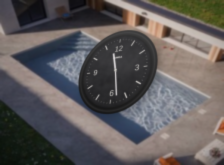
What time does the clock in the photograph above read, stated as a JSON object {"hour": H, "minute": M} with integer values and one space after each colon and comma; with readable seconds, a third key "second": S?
{"hour": 11, "minute": 28}
